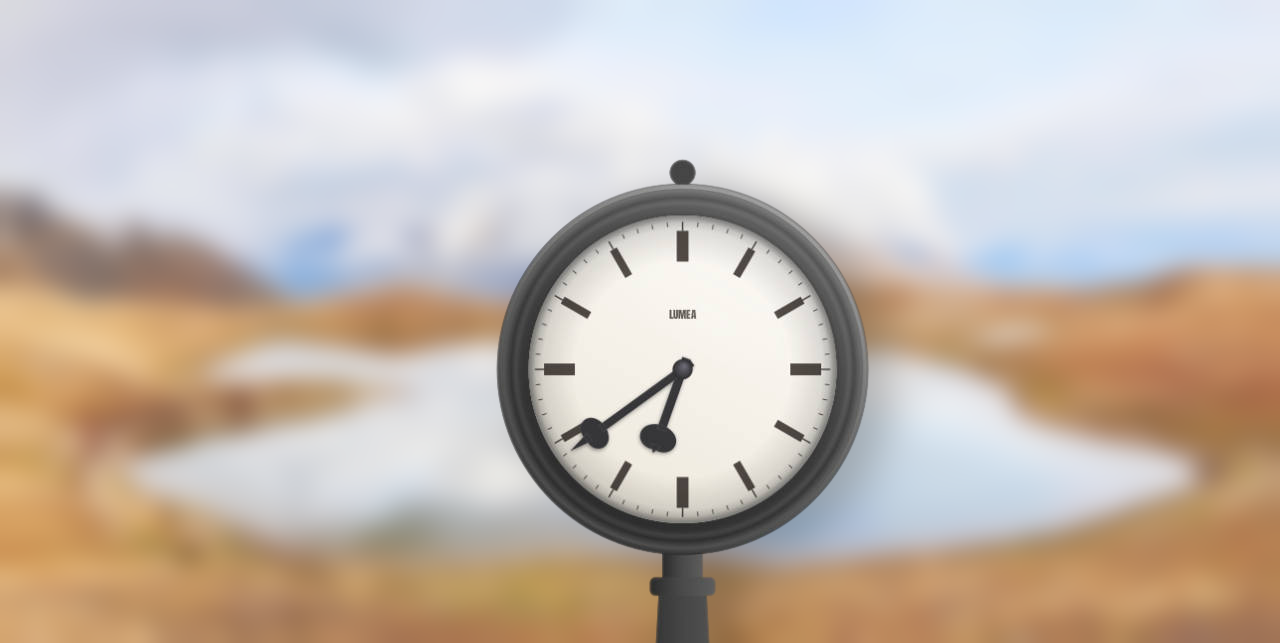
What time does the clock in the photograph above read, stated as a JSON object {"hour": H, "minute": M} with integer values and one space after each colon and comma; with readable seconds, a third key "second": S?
{"hour": 6, "minute": 39}
